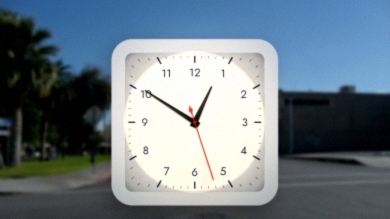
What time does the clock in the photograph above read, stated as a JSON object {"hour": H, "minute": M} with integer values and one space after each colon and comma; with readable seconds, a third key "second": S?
{"hour": 12, "minute": 50, "second": 27}
